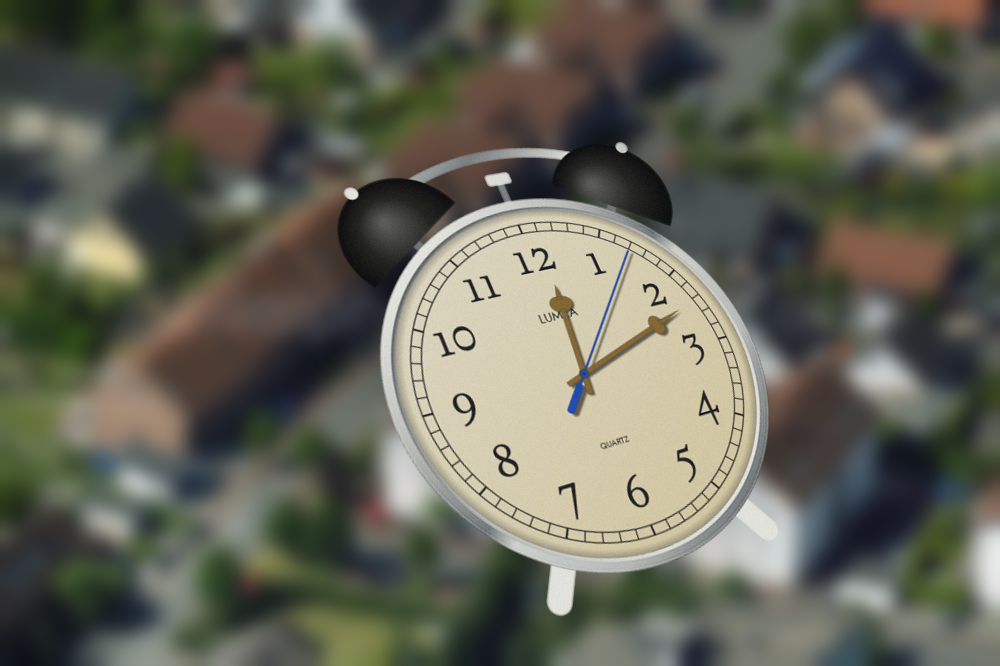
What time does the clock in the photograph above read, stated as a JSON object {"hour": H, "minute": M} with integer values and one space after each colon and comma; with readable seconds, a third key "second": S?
{"hour": 12, "minute": 12, "second": 7}
